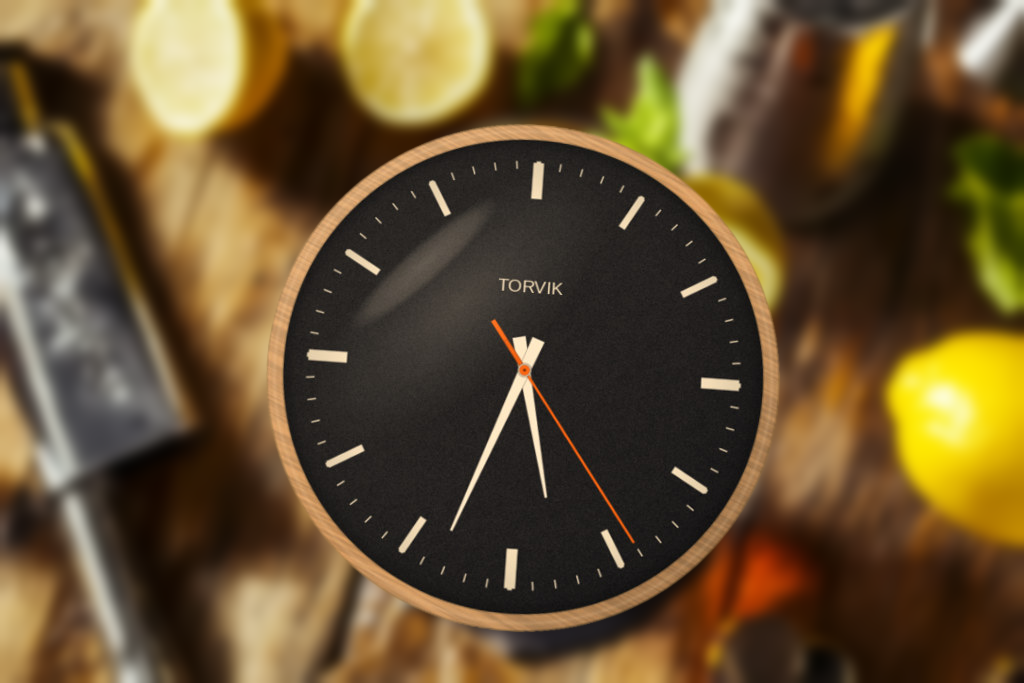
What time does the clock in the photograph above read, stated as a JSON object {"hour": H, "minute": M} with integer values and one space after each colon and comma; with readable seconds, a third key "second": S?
{"hour": 5, "minute": 33, "second": 24}
